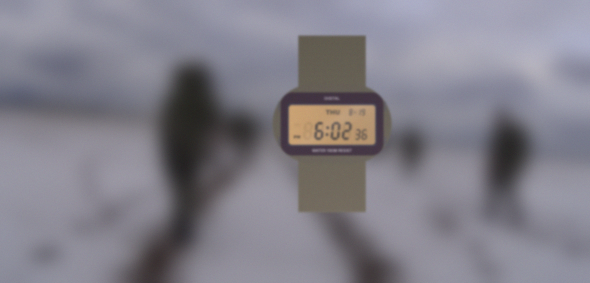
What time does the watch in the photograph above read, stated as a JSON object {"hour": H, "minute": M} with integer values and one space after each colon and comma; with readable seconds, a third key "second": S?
{"hour": 6, "minute": 2, "second": 36}
